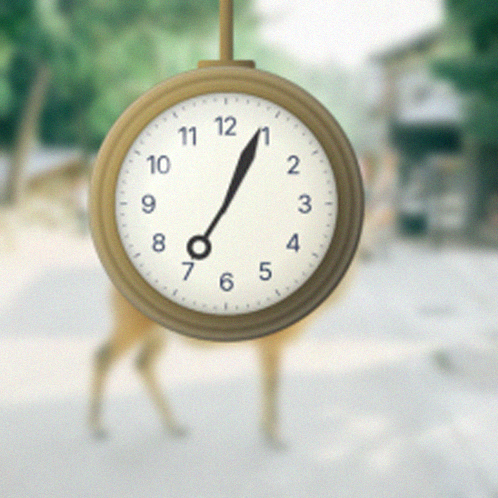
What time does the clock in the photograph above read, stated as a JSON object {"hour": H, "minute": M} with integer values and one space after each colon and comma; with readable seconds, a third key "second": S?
{"hour": 7, "minute": 4}
